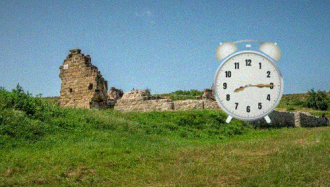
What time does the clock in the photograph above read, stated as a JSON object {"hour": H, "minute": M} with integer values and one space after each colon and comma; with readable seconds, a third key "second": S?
{"hour": 8, "minute": 15}
